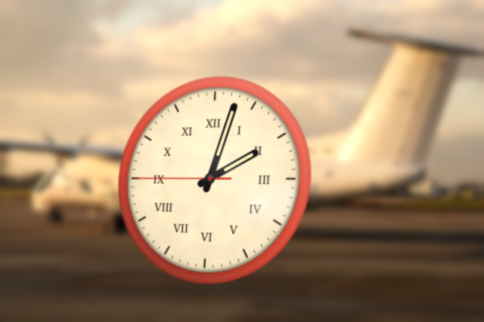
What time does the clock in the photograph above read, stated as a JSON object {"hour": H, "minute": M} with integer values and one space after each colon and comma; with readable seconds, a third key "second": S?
{"hour": 2, "minute": 2, "second": 45}
